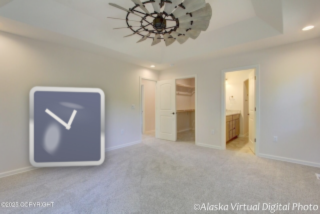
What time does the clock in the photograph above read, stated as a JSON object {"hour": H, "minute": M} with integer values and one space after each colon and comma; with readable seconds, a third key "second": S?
{"hour": 12, "minute": 51}
